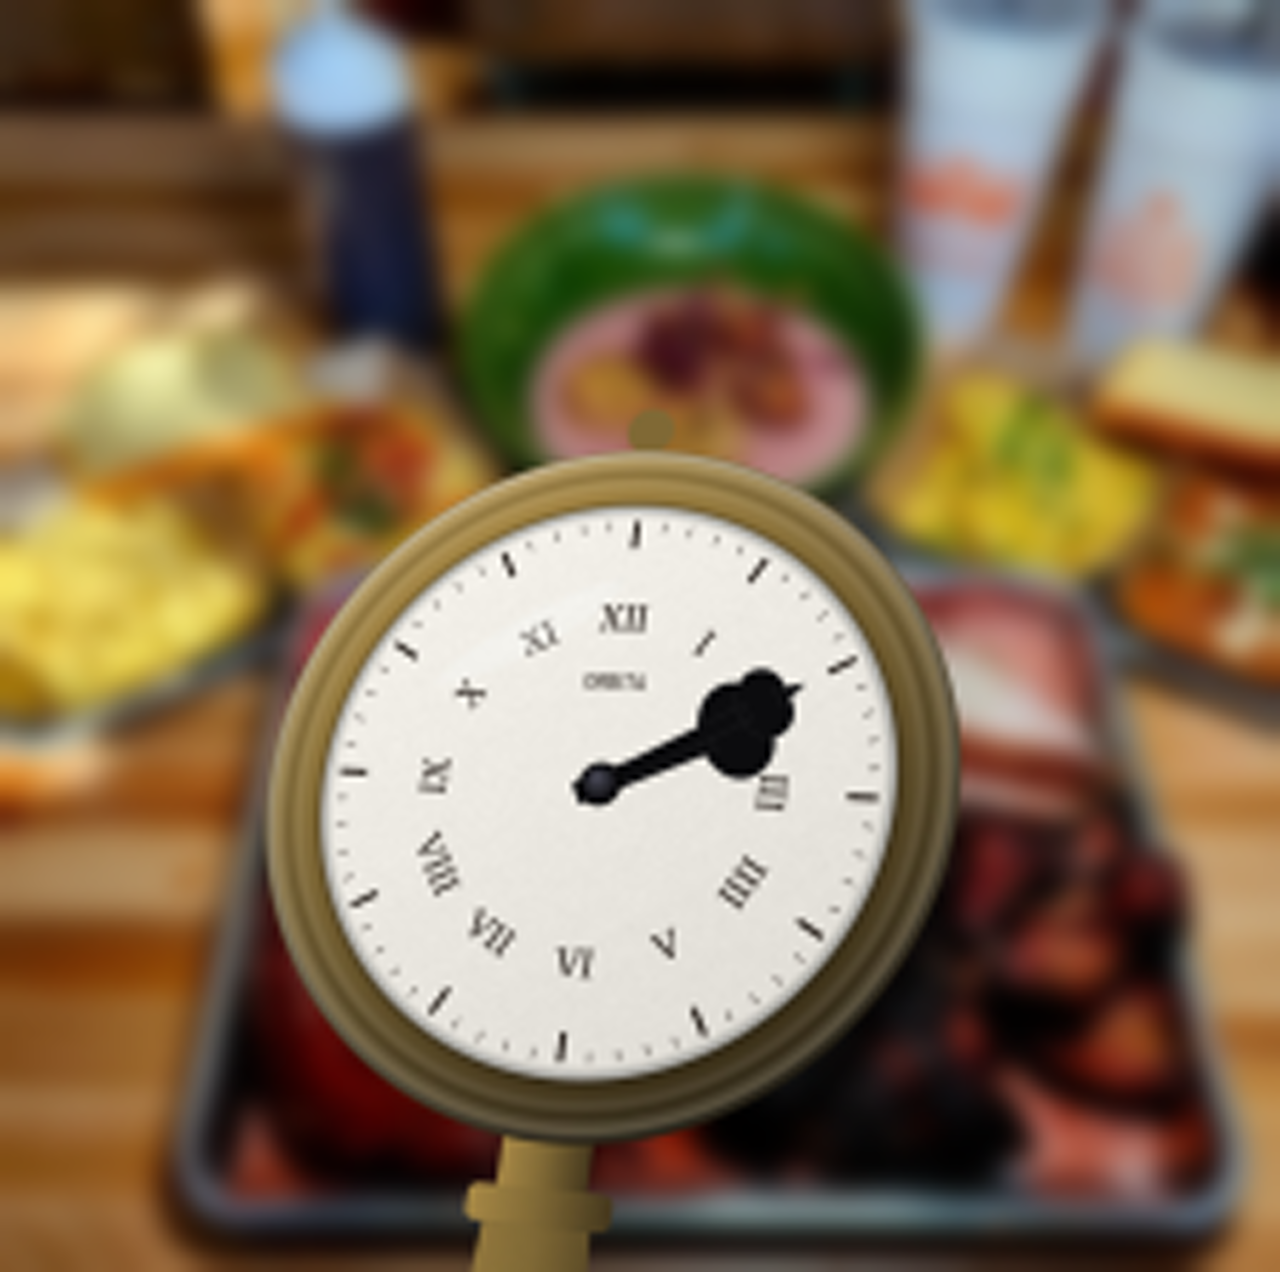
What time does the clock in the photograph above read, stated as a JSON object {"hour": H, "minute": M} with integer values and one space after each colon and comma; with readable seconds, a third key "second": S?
{"hour": 2, "minute": 10}
